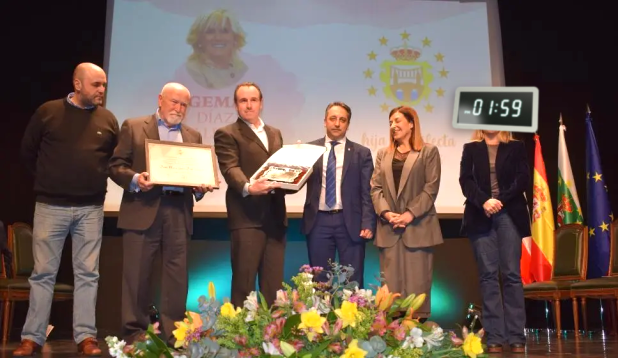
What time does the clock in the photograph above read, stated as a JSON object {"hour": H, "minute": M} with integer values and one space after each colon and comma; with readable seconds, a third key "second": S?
{"hour": 1, "minute": 59}
